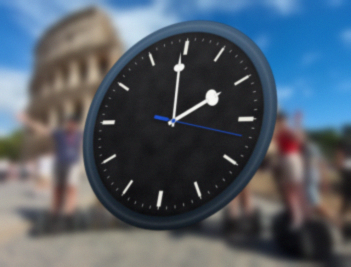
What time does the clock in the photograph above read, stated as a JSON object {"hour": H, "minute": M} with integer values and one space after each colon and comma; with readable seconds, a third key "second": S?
{"hour": 1, "minute": 59, "second": 17}
